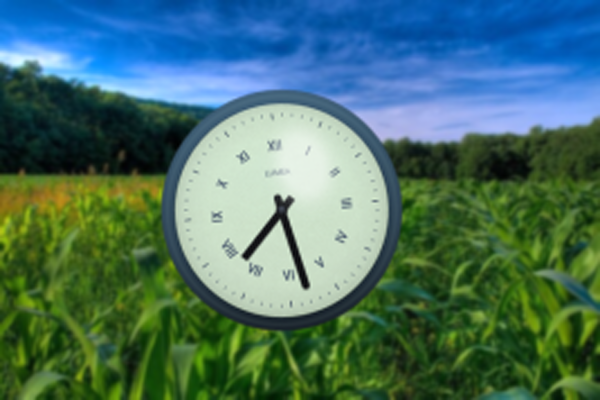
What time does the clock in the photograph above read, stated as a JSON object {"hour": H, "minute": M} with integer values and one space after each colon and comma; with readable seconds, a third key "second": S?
{"hour": 7, "minute": 28}
